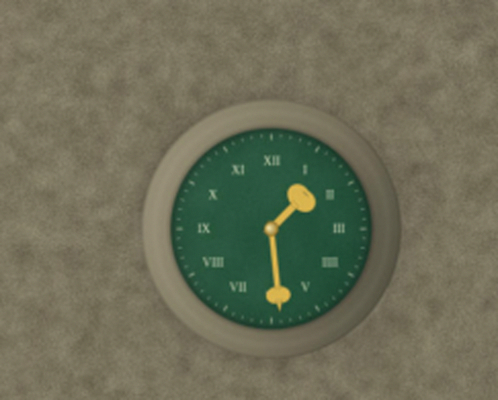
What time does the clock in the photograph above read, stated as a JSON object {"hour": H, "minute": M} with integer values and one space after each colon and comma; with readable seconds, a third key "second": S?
{"hour": 1, "minute": 29}
